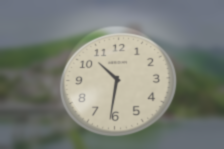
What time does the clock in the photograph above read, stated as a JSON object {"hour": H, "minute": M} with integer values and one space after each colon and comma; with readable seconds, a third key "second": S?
{"hour": 10, "minute": 31}
